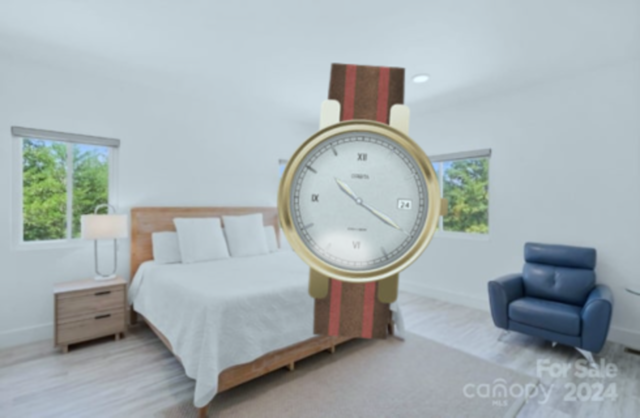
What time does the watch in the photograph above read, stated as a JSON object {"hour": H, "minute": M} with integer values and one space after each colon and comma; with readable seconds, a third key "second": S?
{"hour": 10, "minute": 20}
